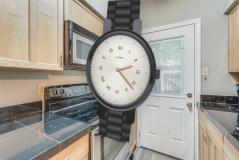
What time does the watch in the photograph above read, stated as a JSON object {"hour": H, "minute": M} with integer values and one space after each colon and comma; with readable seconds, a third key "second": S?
{"hour": 2, "minute": 22}
